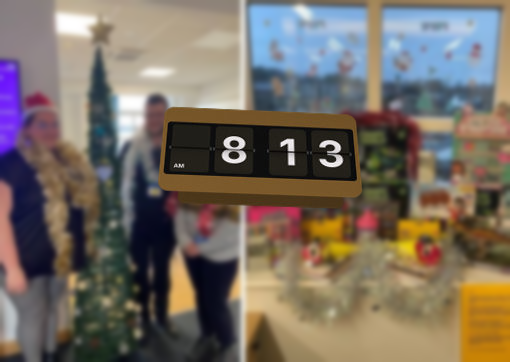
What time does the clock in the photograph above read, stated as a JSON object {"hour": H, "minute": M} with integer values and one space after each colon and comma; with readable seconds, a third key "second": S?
{"hour": 8, "minute": 13}
